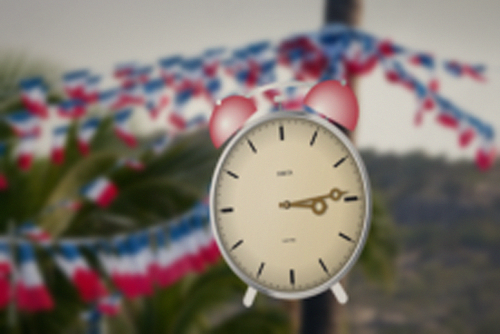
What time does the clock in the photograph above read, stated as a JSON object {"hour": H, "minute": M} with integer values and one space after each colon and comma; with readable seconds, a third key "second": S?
{"hour": 3, "minute": 14}
